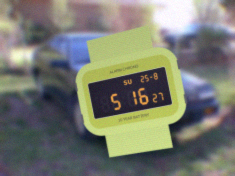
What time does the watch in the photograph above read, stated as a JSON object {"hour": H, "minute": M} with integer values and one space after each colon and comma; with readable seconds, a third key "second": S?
{"hour": 5, "minute": 16}
